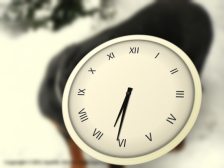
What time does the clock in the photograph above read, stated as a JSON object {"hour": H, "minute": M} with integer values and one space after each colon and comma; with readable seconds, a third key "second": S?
{"hour": 6, "minute": 31}
